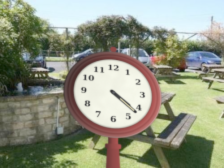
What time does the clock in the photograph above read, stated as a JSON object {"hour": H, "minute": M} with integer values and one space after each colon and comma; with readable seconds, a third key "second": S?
{"hour": 4, "minute": 22}
